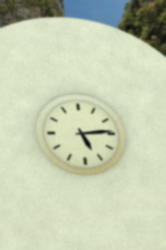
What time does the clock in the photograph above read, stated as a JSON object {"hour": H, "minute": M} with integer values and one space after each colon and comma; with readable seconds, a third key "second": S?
{"hour": 5, "minute": 14}
